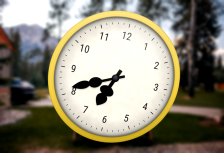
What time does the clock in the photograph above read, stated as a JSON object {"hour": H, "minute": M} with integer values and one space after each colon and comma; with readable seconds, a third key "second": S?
{"hour": 6, "minute": 41}
